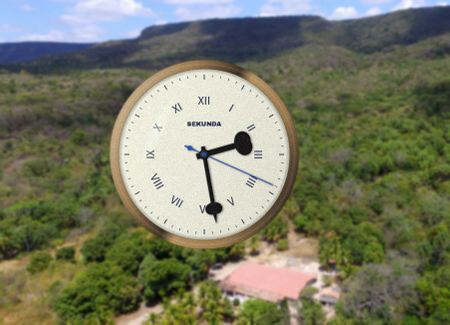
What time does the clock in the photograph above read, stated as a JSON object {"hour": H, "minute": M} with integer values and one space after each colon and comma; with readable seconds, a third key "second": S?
{"hour": 2, "minute": 28, "second": 19}
